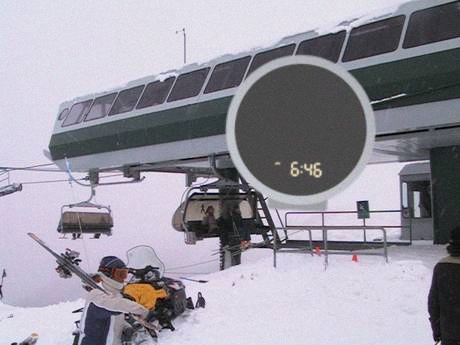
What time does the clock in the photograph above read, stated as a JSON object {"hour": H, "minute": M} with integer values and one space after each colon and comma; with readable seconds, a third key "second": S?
{"hour": 6, "minute": 46}
